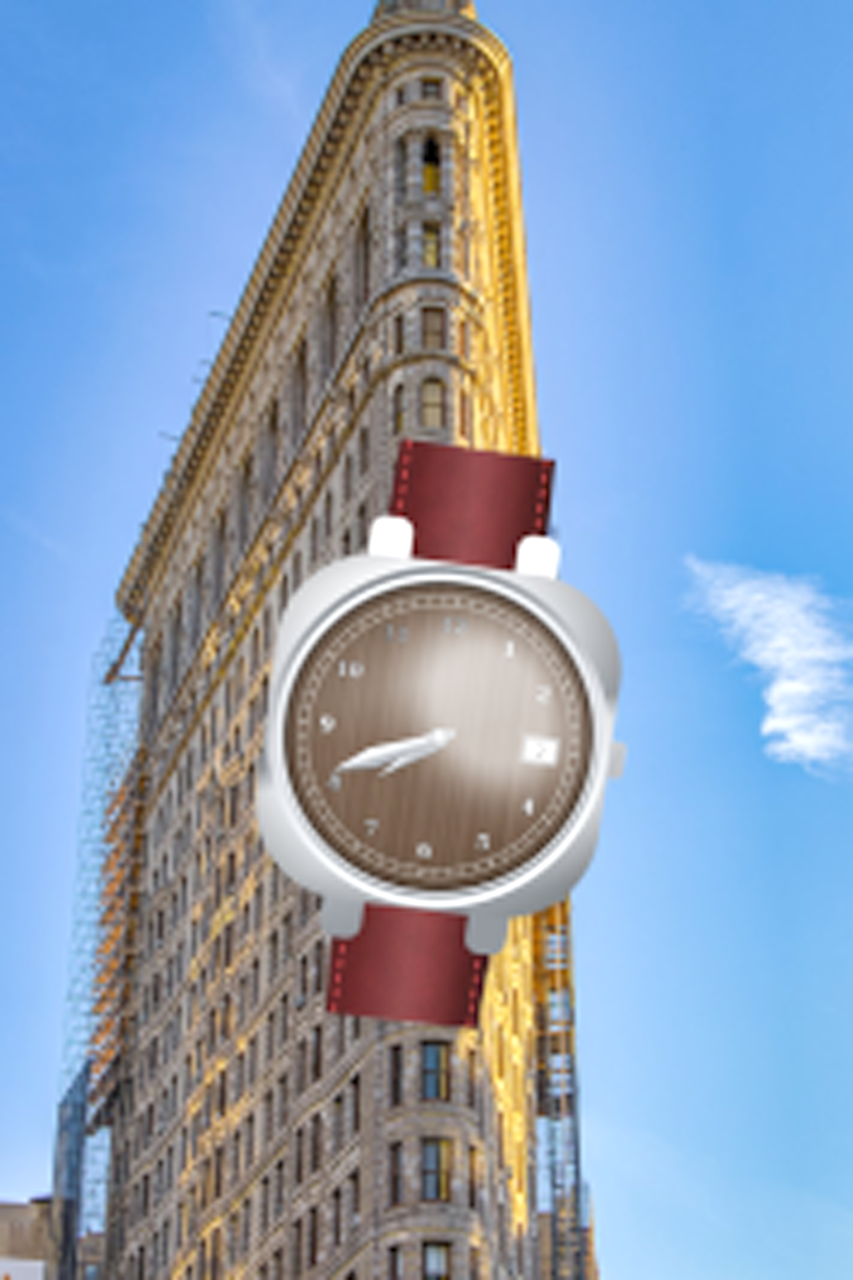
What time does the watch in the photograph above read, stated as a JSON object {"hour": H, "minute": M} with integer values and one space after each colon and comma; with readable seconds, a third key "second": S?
{"hour": 7, "minute": 41}
